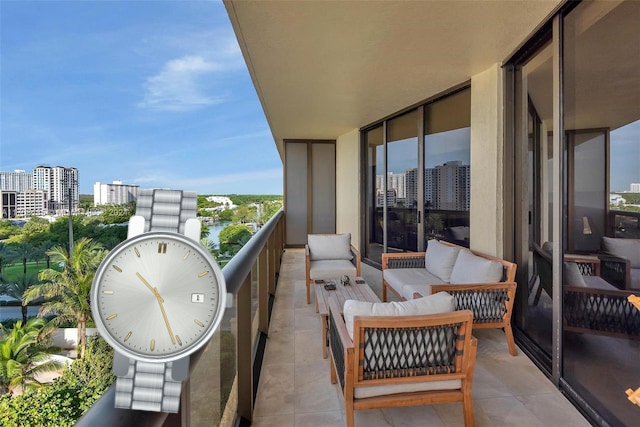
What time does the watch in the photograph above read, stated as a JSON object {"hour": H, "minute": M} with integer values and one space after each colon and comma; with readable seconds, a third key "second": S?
{"hour": 10, "minute": 26}
